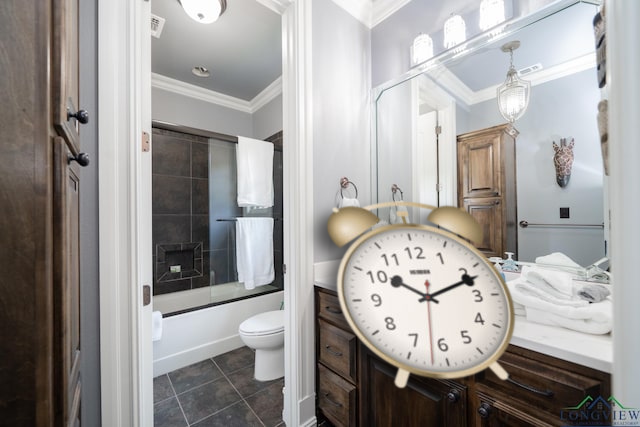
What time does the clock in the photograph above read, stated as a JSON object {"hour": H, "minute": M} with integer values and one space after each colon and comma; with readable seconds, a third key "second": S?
{"hour": 10, "minute": 11, "second": 32}
